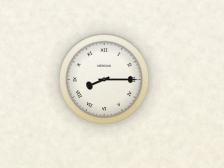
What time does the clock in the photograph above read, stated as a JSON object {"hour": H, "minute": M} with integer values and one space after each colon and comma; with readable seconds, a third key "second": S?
{"hour": 8, "minute": 15}
